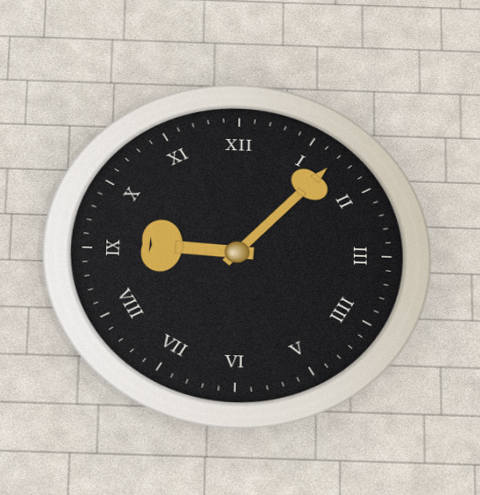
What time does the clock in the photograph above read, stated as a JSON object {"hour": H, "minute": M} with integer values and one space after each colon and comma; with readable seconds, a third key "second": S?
{"hour": 9, "minute": 7}
